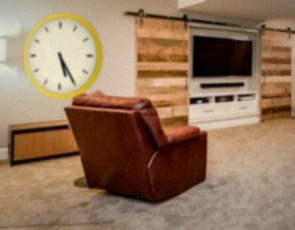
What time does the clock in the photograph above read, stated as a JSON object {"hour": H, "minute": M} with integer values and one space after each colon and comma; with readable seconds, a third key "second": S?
{"hour": 5, "minute": 25}
